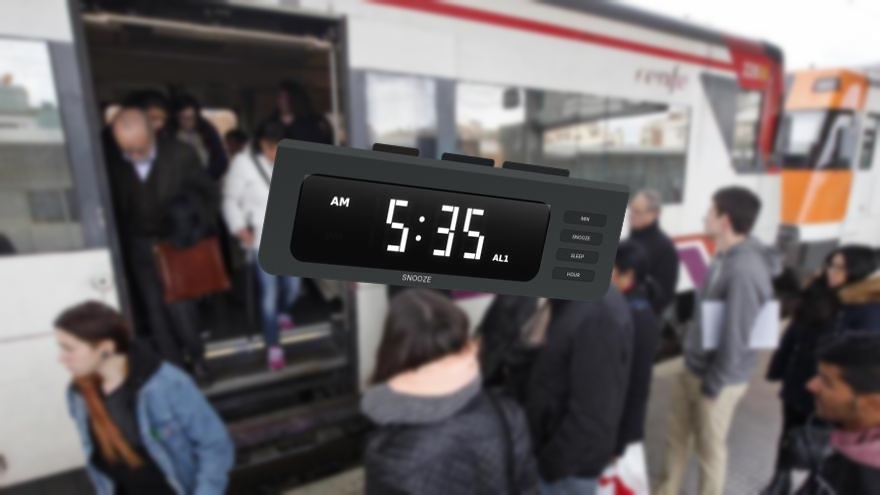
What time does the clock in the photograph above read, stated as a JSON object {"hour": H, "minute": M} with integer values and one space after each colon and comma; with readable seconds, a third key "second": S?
{"hour": 5, "minute": 35}
